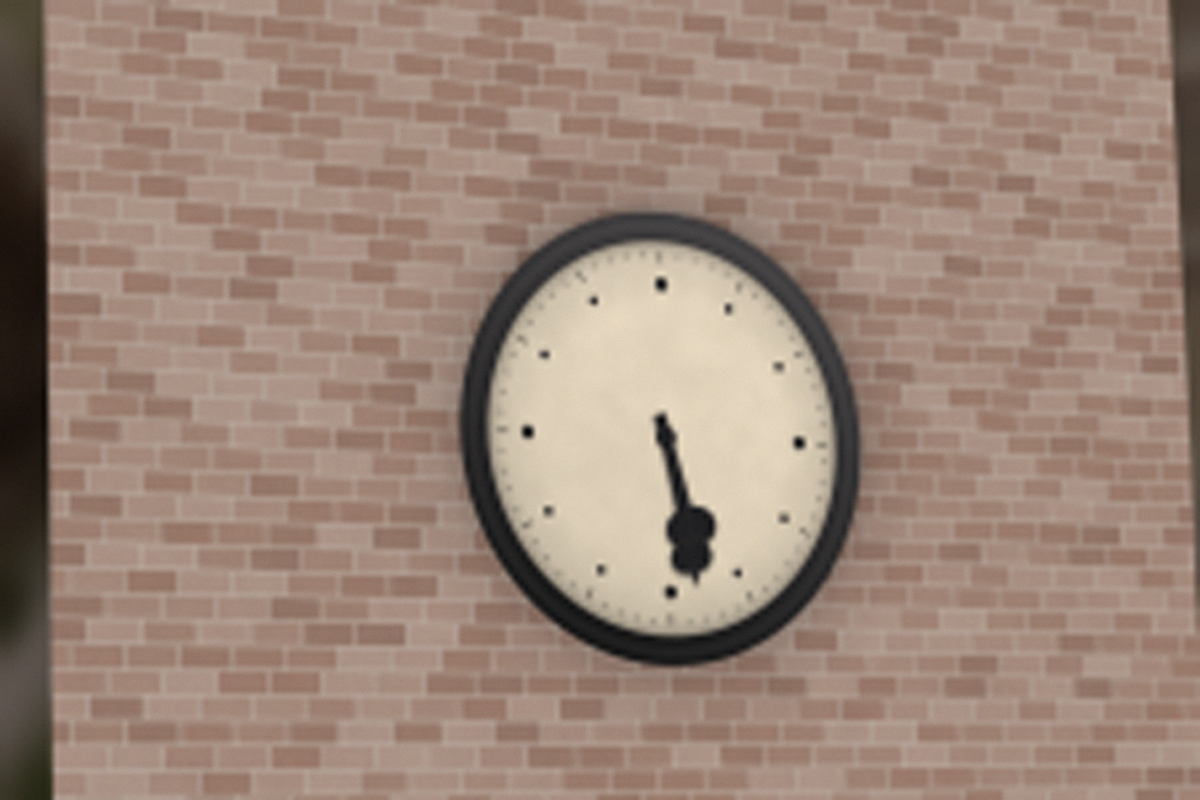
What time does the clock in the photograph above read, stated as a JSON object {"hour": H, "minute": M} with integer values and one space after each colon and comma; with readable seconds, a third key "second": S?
{"hour": 5, "minute": 28}
